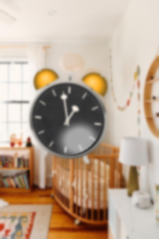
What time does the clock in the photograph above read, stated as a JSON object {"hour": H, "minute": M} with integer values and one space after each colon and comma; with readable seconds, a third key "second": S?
{"hour": 12, "minute": 58}
